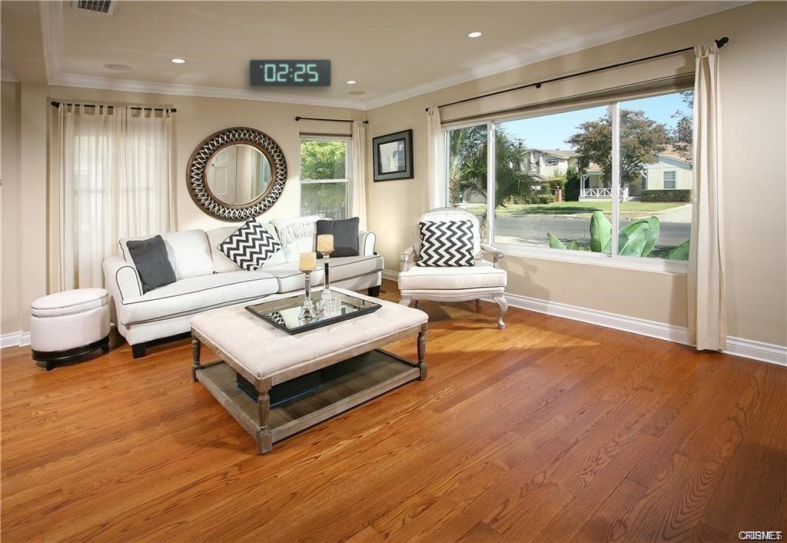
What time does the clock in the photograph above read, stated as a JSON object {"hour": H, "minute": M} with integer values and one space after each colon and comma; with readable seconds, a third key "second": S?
{"hour": 2, "minute": 25}
